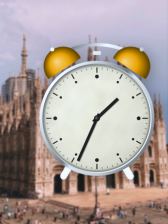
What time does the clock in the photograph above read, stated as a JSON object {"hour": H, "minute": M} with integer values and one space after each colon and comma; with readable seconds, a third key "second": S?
{"hour": 1, "minute": 34}
